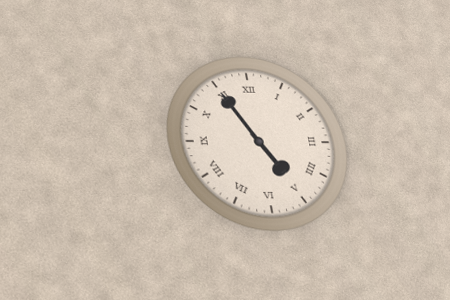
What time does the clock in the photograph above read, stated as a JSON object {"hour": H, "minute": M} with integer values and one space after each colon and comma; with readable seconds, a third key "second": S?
{"hour": 4, "minute": 55}
